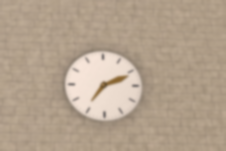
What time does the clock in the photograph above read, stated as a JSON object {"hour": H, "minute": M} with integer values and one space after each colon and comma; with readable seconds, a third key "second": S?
{"hour": 7, "minute": 11}
